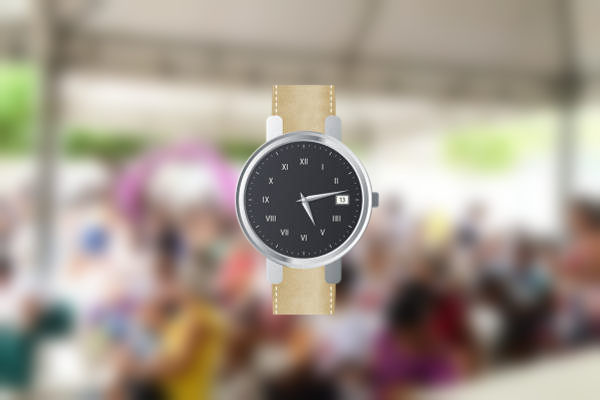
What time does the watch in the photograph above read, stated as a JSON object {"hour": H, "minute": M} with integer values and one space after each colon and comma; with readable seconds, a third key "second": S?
{"hour": 5, "minute": 13}
